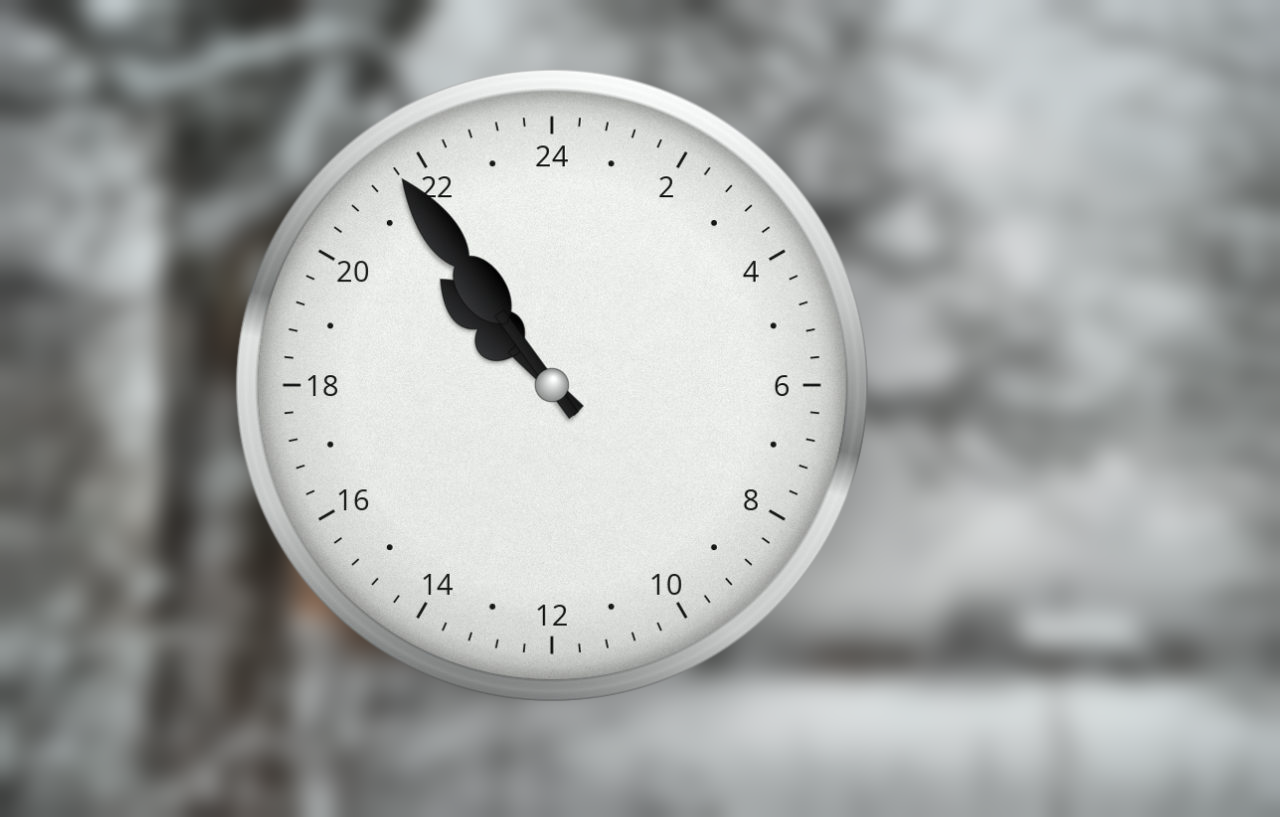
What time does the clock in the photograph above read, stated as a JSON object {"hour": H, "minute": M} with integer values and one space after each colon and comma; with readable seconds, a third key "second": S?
{"hour": 20, "minute": 54}
